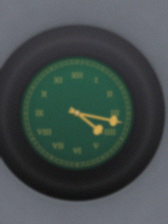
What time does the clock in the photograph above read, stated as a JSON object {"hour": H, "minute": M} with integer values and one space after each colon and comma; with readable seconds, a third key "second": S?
{"hour": 4, "minute": 17}
